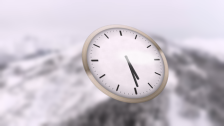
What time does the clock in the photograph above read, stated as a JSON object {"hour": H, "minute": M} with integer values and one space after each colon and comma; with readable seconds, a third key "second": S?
{"hour": 5, "minute": 29}
